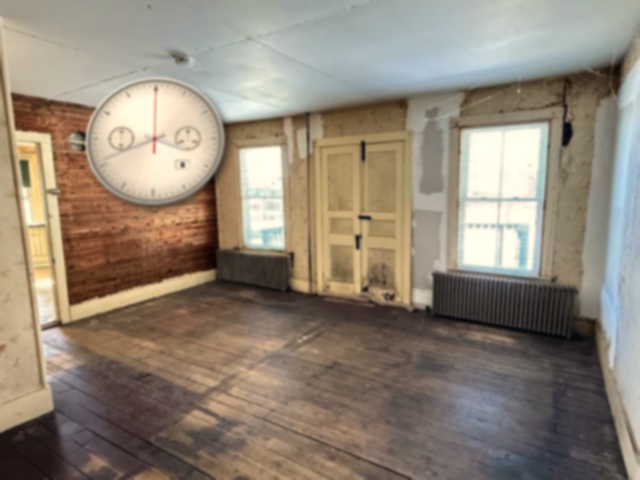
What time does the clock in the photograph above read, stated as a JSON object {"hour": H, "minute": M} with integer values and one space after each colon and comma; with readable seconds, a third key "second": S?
{"hour": 3, "minute": 41}
